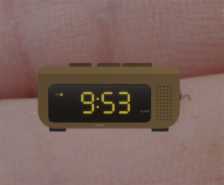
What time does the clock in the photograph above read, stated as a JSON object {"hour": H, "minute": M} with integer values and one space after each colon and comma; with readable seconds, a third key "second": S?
{"hour": 9, "minute": 53}
